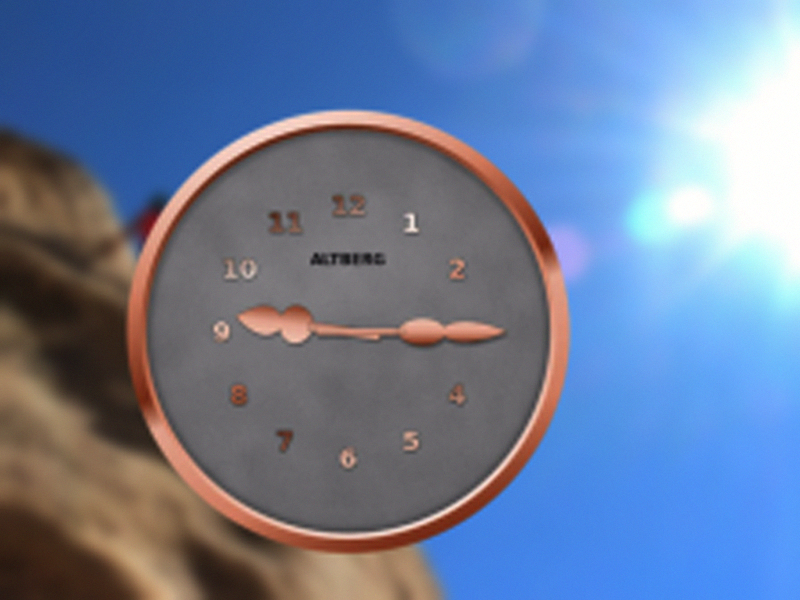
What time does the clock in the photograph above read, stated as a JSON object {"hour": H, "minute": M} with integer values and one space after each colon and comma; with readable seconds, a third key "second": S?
{"hour": 9, "minute": 15}
